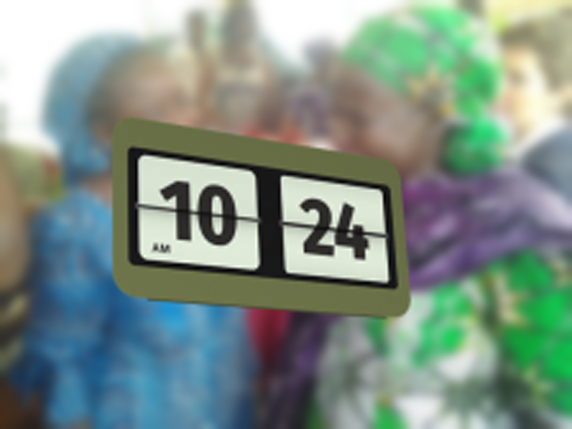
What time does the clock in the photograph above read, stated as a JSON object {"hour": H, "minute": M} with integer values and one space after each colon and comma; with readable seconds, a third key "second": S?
{"hour": 10, "minute": 24}
